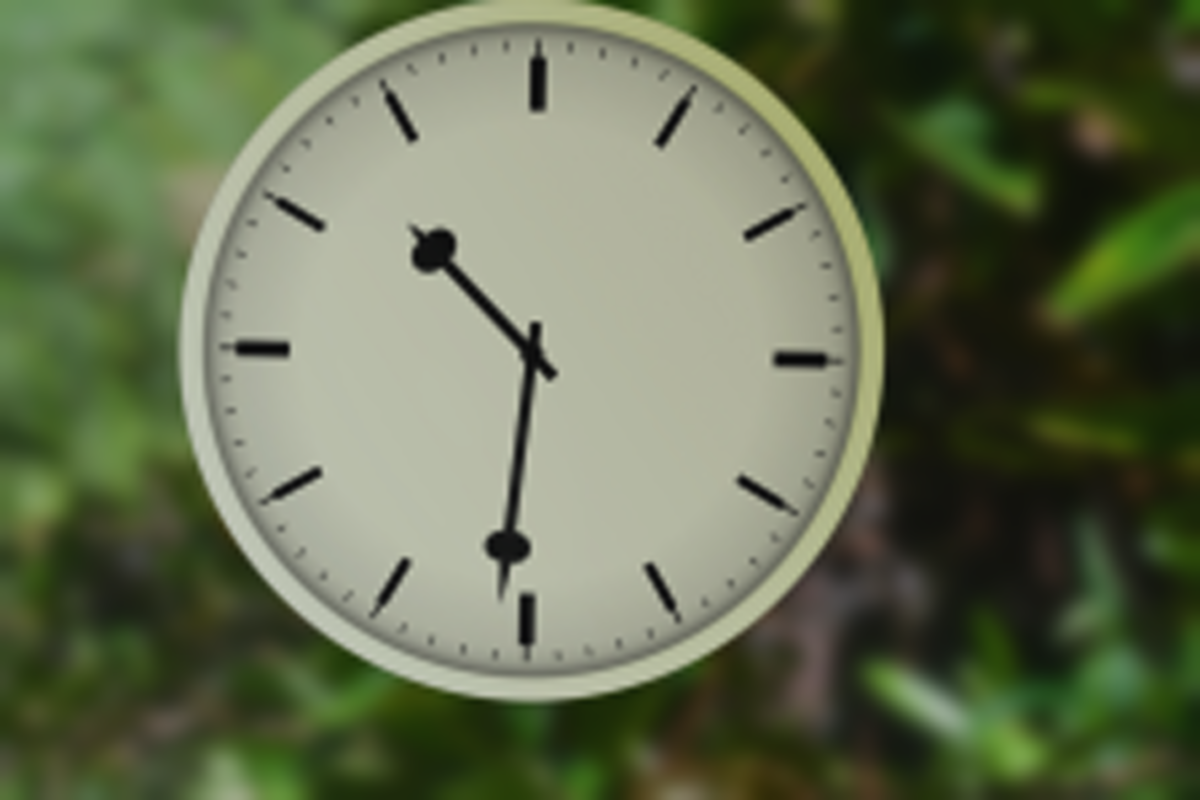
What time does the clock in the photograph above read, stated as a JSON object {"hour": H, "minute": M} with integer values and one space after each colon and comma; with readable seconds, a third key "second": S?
{"hour": 10, "minute": 31}
